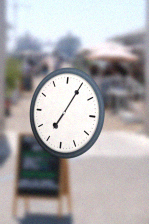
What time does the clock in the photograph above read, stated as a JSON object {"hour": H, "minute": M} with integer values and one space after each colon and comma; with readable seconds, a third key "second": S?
{"hour": 7, "minute": 5}
